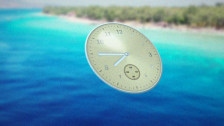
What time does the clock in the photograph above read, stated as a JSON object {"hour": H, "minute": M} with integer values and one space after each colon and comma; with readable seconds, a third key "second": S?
{"hour": 7, "minute": 45}
